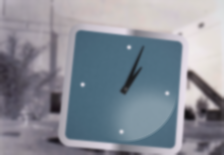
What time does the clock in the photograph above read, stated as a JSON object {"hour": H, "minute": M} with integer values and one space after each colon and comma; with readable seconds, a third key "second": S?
{"hour": 1, "minute": 3}
